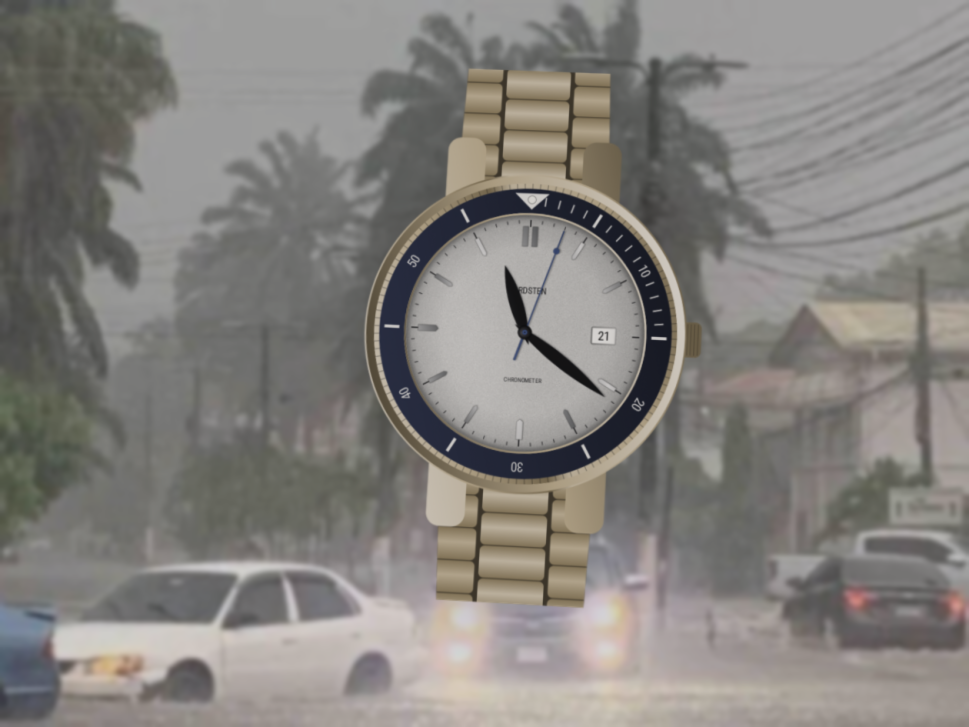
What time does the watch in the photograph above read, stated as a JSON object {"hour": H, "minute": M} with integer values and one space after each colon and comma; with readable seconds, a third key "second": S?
{"hour": 11, "minute": 21, "second": 3}
